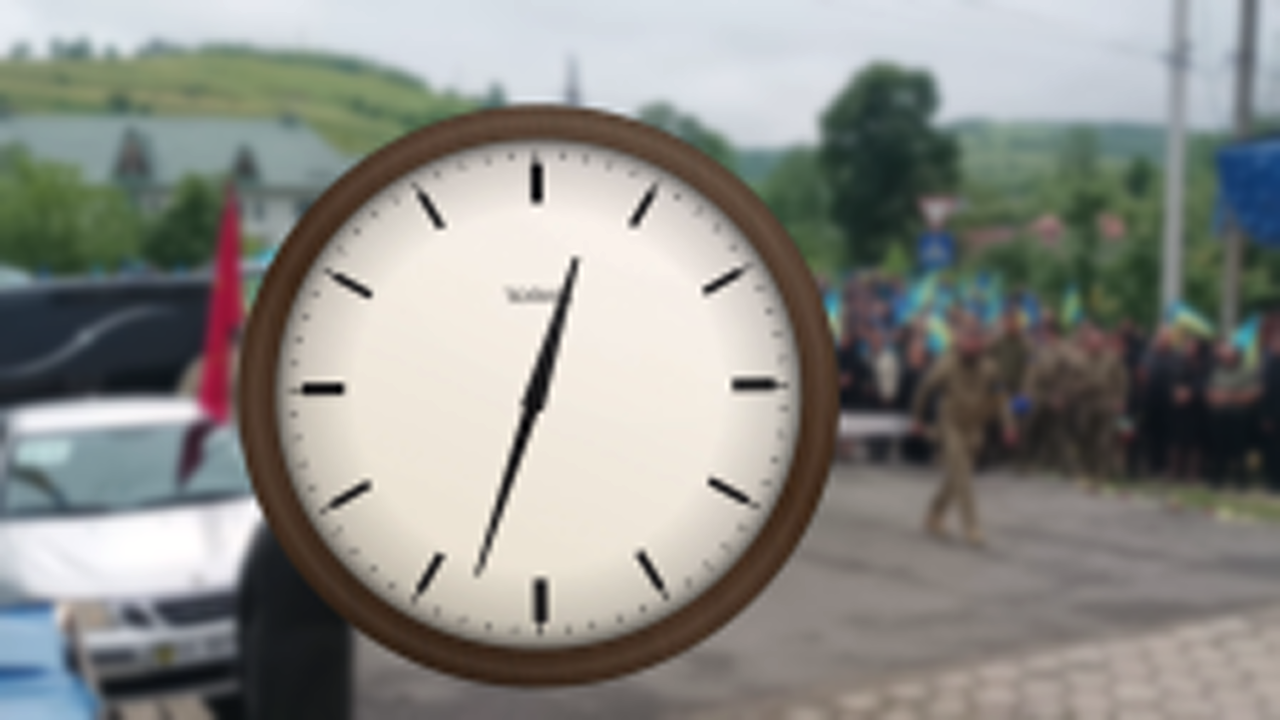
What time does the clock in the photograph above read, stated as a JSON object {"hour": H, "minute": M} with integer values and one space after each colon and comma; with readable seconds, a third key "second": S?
{"hour": 12, "minute": 33}
